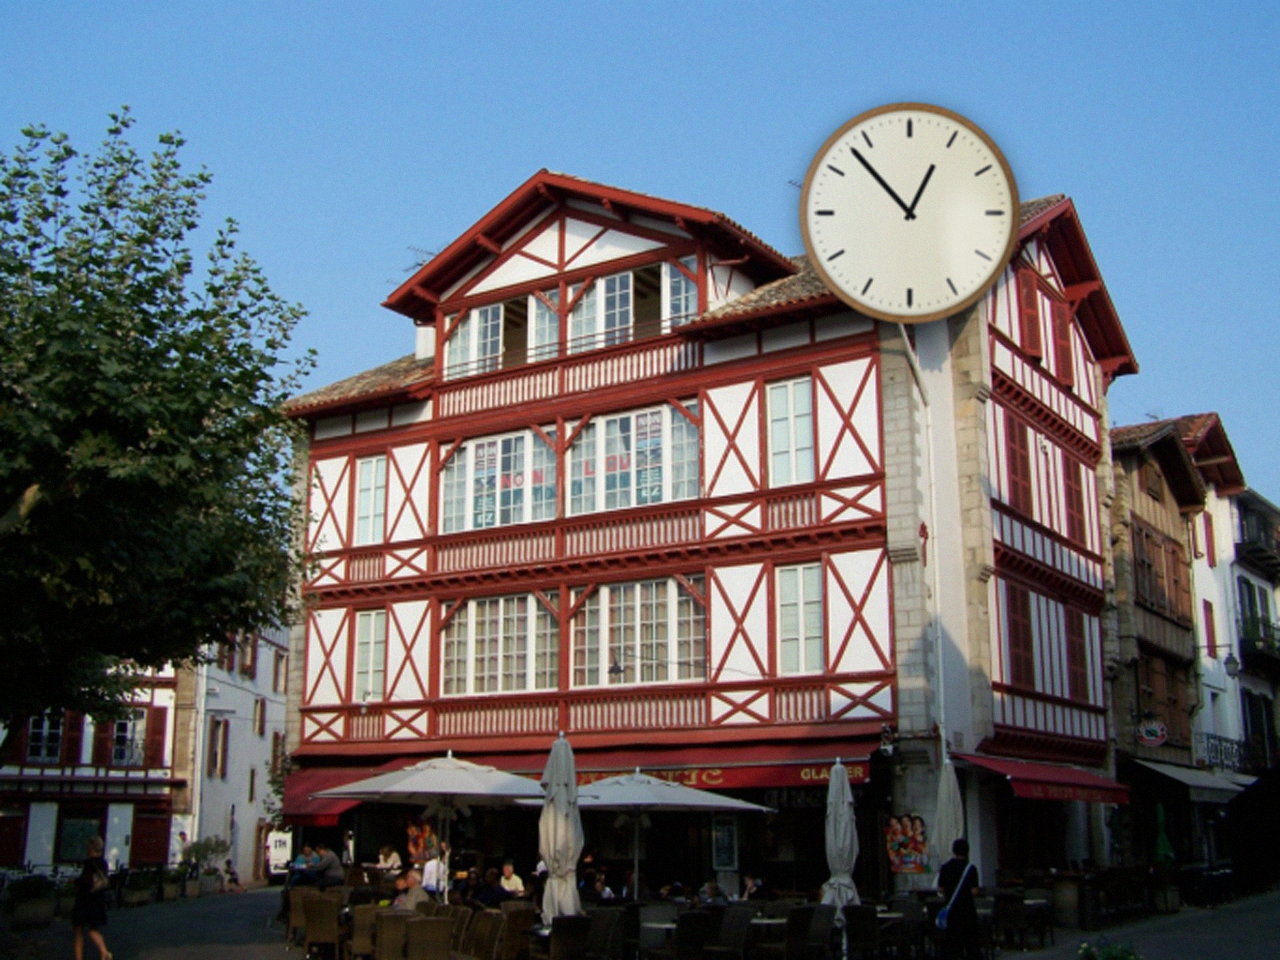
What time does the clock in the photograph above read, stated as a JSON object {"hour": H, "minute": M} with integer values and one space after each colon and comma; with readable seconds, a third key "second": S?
{"hour": 12, "minute": 53}
